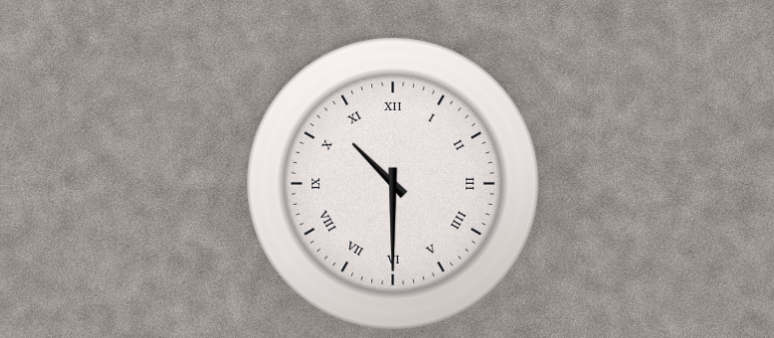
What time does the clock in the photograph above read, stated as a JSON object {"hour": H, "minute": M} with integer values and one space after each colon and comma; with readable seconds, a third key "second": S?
{"hour": 10, "minute": 30}
